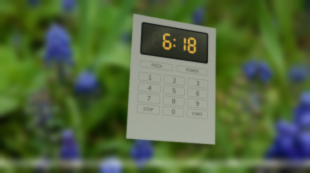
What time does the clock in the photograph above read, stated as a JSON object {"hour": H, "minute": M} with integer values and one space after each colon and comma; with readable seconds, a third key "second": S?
{"hour": 6, "minute": 18}
